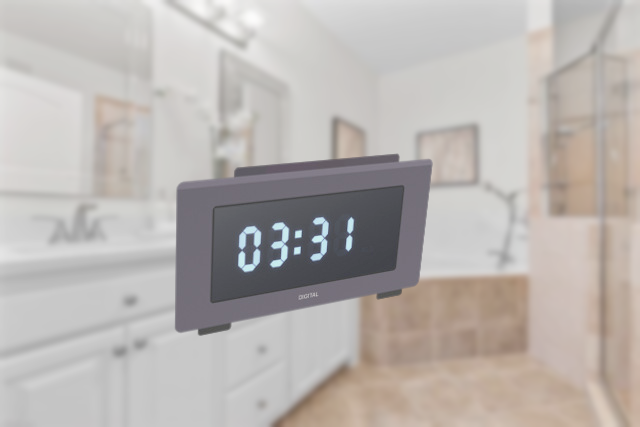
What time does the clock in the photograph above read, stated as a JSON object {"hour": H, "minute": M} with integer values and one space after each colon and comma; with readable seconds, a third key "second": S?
{"hour": 3, "minute": 31}
